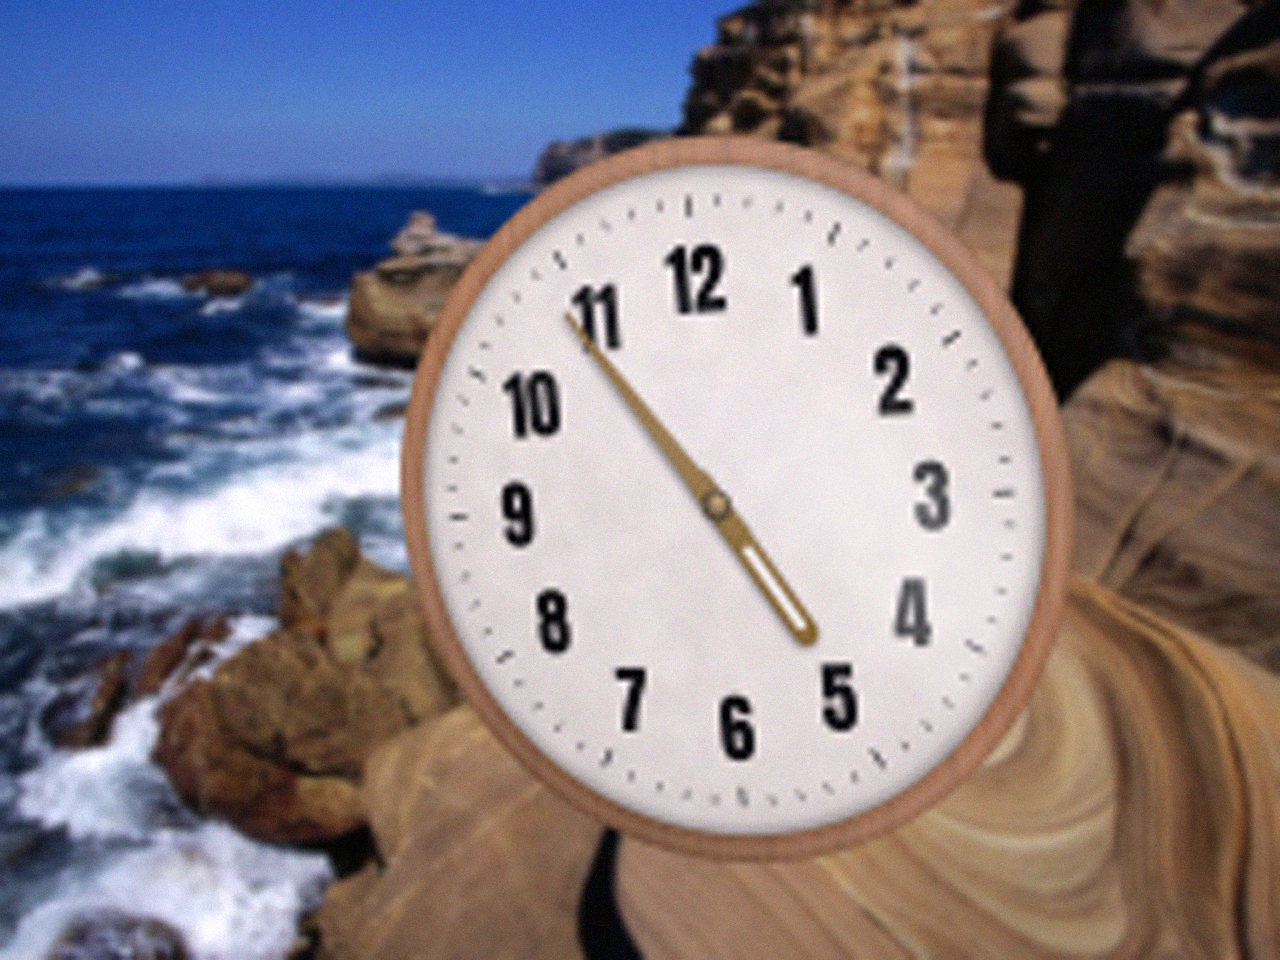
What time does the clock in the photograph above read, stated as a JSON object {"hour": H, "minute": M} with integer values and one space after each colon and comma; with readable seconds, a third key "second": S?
{"hour": 4, "minute": 54}
